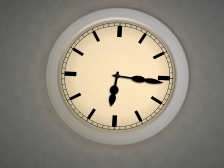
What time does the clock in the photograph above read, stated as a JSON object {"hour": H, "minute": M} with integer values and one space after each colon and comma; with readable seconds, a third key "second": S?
{"hour": 6, "minute": 16}
